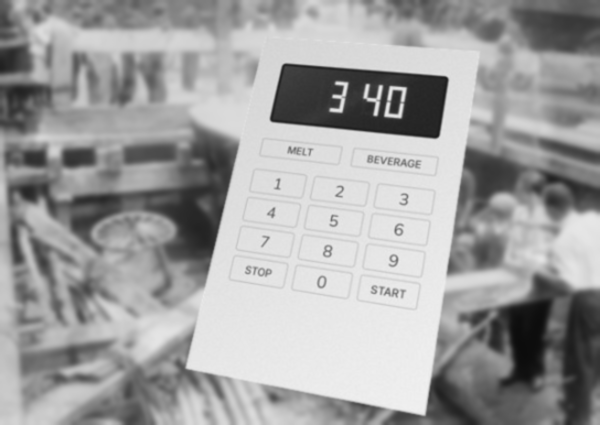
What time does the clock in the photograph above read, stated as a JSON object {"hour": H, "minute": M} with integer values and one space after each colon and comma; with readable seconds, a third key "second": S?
{"hour": 3, "minute": 40}
